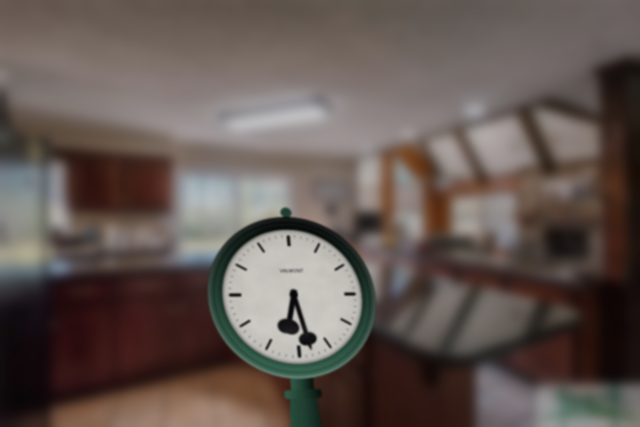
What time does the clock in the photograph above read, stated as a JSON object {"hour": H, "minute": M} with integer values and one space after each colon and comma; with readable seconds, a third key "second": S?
{"hour": 6, "minute": 28}
